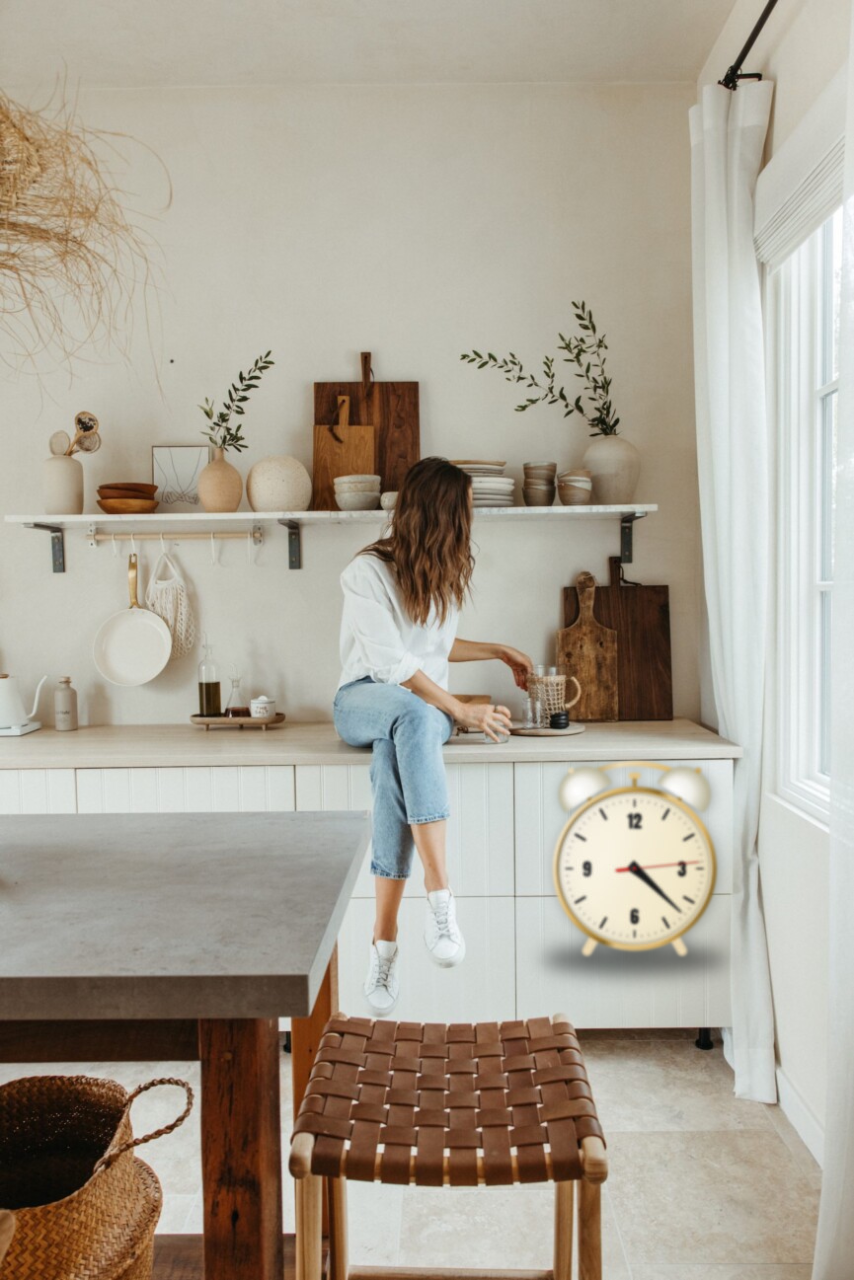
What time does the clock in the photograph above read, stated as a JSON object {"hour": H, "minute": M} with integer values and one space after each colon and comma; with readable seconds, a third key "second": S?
{"hour": 4, "minute": 22, "second": 14}
